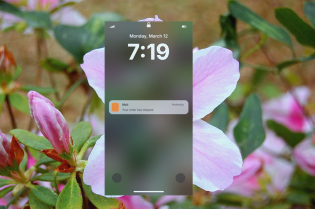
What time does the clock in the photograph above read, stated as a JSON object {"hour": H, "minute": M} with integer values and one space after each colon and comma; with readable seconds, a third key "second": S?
{"hour": 7, "minute": 19}
